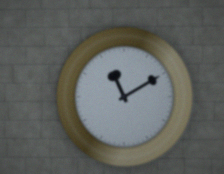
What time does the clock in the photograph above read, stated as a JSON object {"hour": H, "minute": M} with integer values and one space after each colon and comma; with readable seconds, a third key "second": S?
{"hour": 11, "minute": 10}
